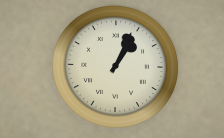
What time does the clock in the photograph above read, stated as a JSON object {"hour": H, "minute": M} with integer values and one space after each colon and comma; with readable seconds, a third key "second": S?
{"hour": 1, "minute": 4}
